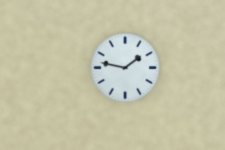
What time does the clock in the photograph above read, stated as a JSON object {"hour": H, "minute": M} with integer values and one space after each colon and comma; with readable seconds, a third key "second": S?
{"hour": 1, "minute": 47}
